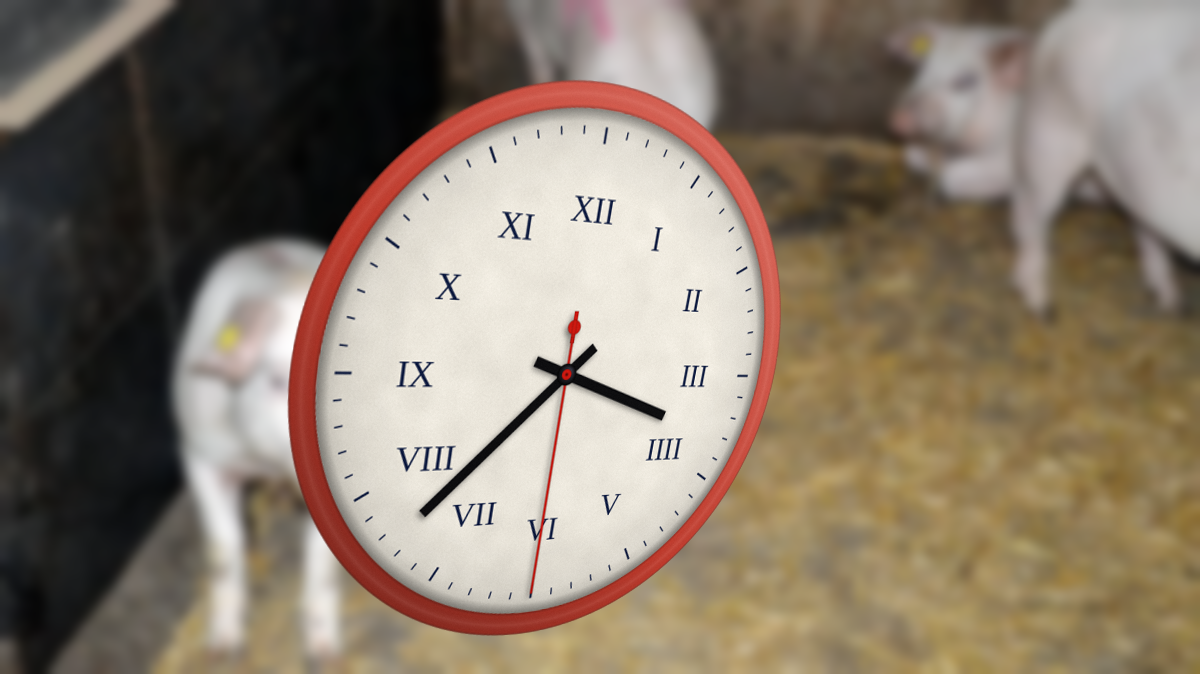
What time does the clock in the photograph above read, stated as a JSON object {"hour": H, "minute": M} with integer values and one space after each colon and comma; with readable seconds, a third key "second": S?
{"hour": 3, "minute": 37, "second": 30}
